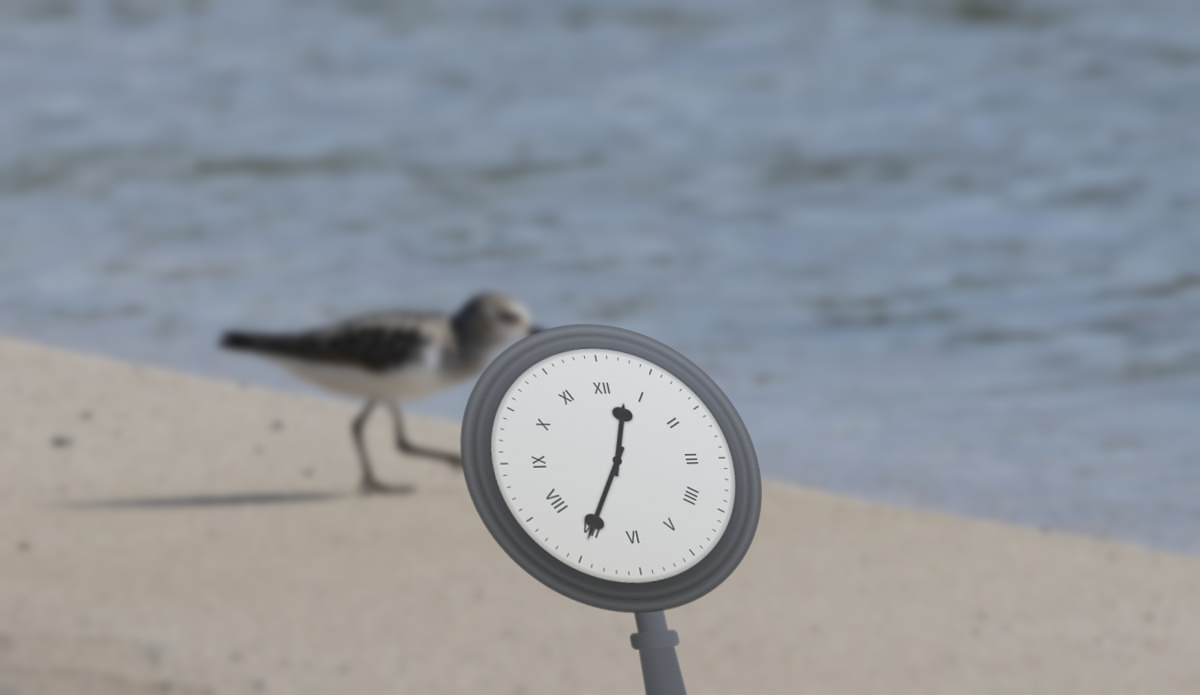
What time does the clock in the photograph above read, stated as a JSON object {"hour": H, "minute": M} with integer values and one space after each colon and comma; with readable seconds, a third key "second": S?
{"hour": 12, "minute": 35}
